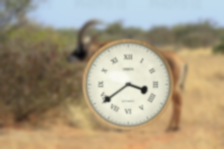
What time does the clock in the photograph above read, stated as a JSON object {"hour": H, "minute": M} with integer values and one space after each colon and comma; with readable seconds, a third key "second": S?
{"hour": 3, "minute": 39}
